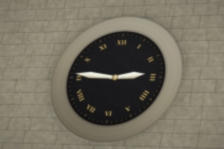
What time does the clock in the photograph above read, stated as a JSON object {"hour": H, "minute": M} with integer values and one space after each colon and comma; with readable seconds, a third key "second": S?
{"hour": 2, "minute": 46}
